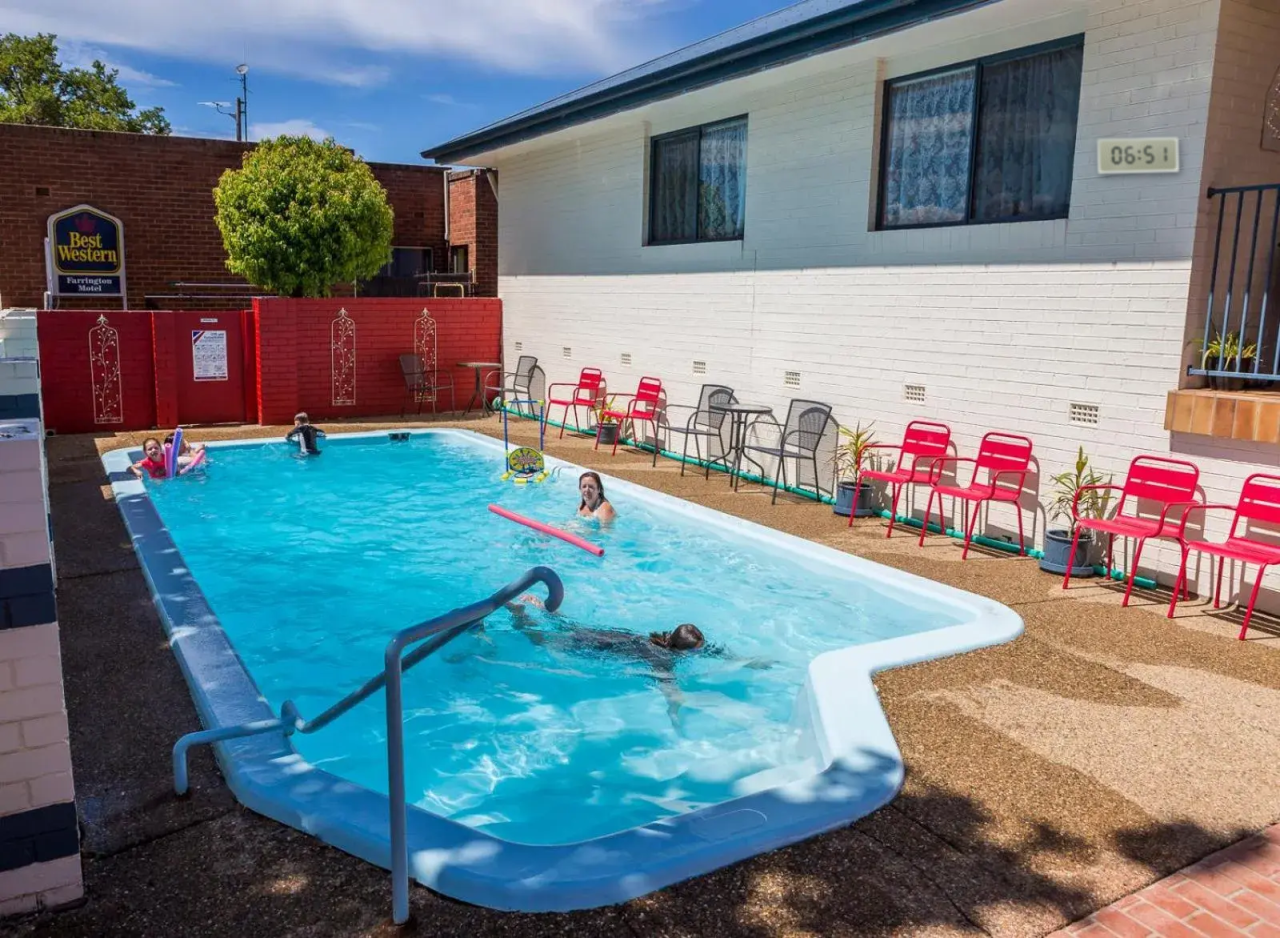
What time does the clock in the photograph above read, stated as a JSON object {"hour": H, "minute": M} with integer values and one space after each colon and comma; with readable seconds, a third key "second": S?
{"hour": 6, "minute": 51}
